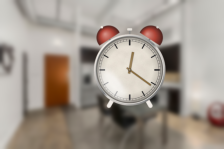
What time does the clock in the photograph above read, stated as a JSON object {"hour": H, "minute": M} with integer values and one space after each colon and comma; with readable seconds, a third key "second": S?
{"hour": 12, "minute": 21}
